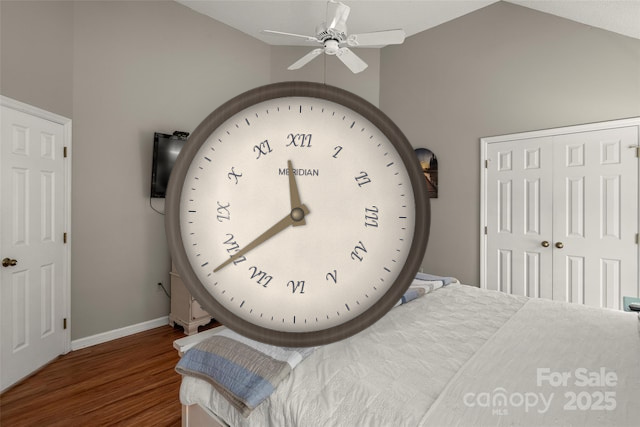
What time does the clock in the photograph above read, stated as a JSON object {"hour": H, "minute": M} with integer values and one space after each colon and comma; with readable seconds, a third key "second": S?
{"hour": 11, "minute": 39}
